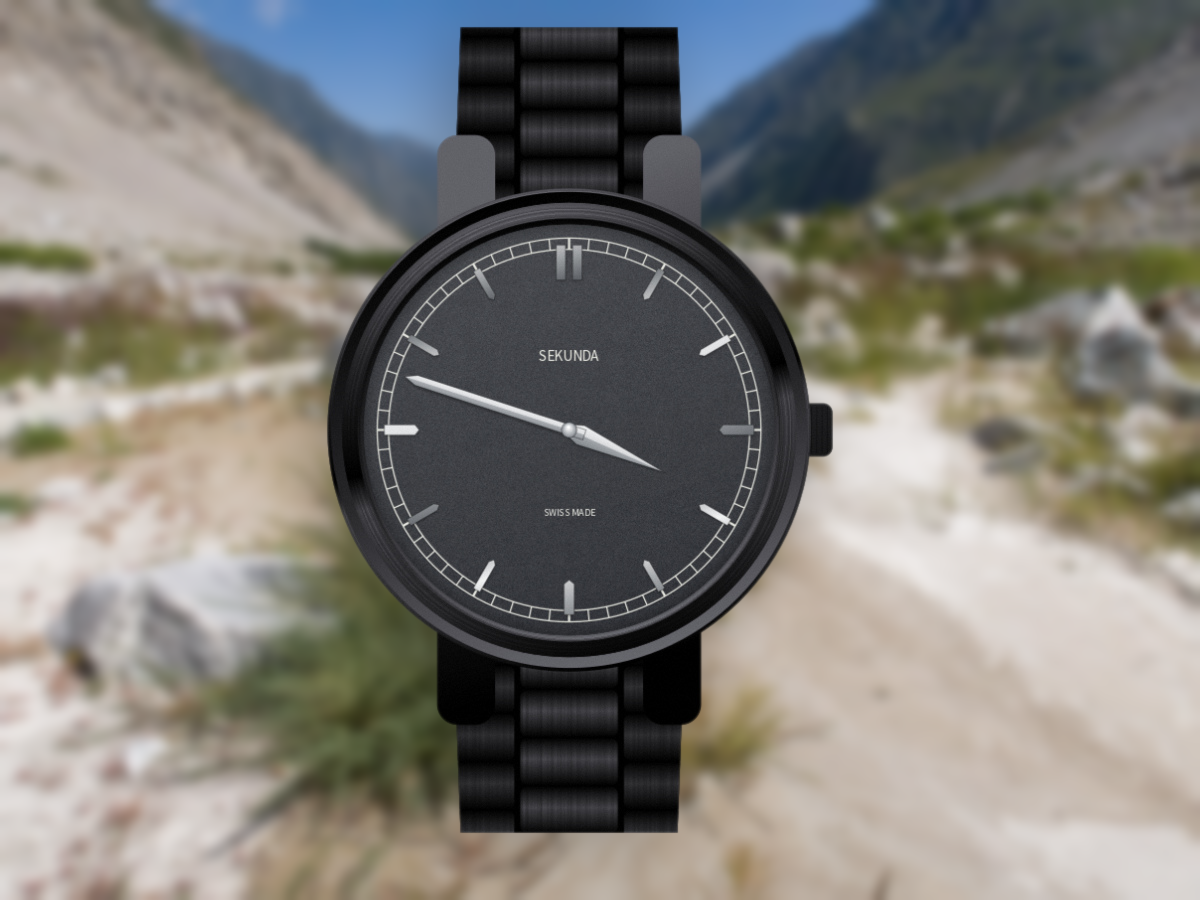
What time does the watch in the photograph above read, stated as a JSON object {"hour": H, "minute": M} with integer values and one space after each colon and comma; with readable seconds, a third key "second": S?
{"hour": 3, "minute": 48}
